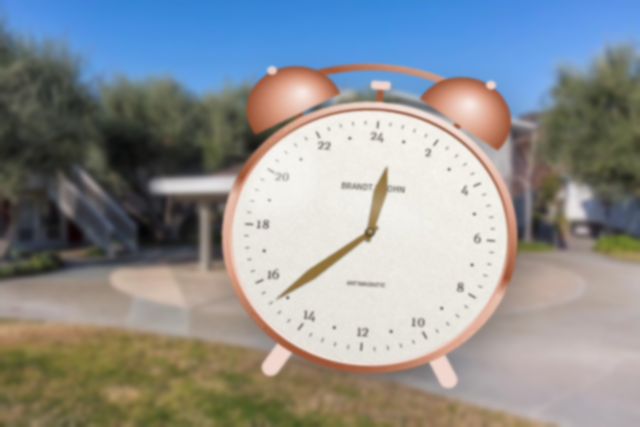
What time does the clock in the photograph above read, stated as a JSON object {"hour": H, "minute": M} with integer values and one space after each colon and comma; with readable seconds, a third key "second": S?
{"hour": 0, "minute": 38}
